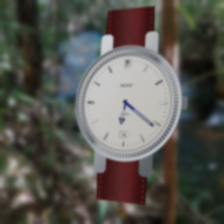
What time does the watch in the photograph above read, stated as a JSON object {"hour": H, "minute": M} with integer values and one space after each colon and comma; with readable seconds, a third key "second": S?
{"hour": 6, "minute": 21}
